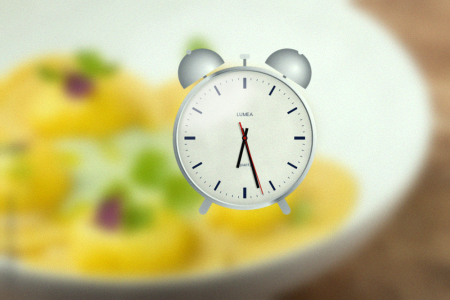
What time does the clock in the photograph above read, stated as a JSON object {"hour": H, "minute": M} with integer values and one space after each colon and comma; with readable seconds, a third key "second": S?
{"hour": 6, "minute": 27, "second": 27}
